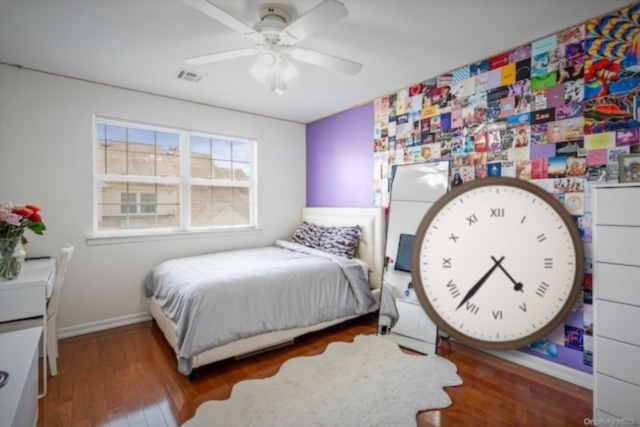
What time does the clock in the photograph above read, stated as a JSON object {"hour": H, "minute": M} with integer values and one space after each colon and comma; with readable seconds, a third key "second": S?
{"hour": 4, "minute": 37}
